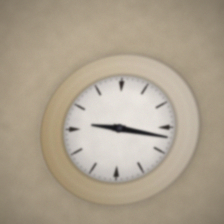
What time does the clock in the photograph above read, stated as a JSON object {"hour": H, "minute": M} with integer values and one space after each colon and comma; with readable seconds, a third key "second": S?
{"hour": 9, "minute": 17}
